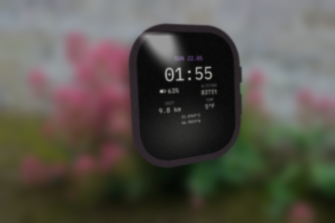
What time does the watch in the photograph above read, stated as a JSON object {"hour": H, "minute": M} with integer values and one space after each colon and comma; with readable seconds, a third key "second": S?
{"hour": 1, "minute": 55}
